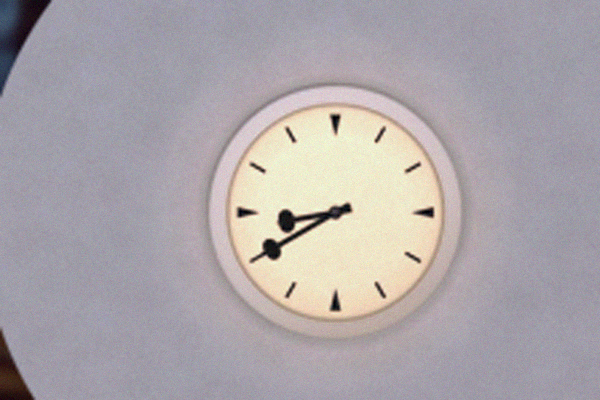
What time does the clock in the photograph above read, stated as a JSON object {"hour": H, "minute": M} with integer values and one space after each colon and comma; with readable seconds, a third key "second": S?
{"hour": 8, "minute": 40}
